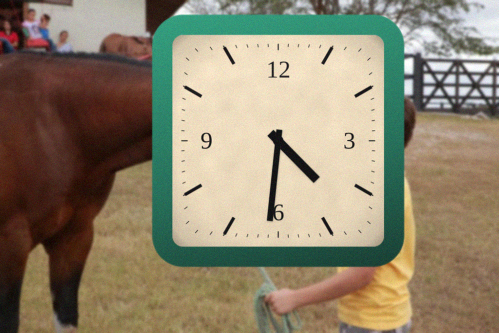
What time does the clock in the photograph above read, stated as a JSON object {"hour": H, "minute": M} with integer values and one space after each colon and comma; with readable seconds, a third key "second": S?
{"hour": 4, "minute": 31}
